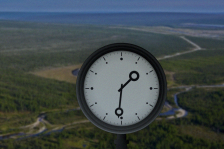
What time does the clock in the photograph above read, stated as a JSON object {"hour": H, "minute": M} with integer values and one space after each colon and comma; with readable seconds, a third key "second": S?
{"hour": 1, "minute": 31}
